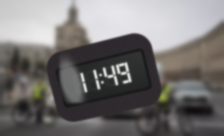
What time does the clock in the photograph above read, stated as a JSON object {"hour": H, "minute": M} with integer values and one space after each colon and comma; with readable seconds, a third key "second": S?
{"hour": 11, "minute": 49}
